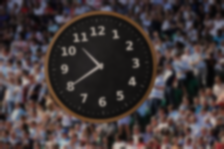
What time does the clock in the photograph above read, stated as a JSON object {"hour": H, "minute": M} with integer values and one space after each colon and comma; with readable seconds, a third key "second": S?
{"hour": 10, "minute": 40}
